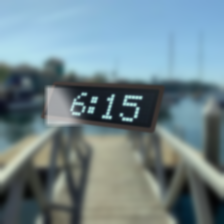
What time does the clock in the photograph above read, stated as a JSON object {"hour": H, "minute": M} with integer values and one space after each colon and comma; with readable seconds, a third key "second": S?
{"hour": 6, "minute": 15}
